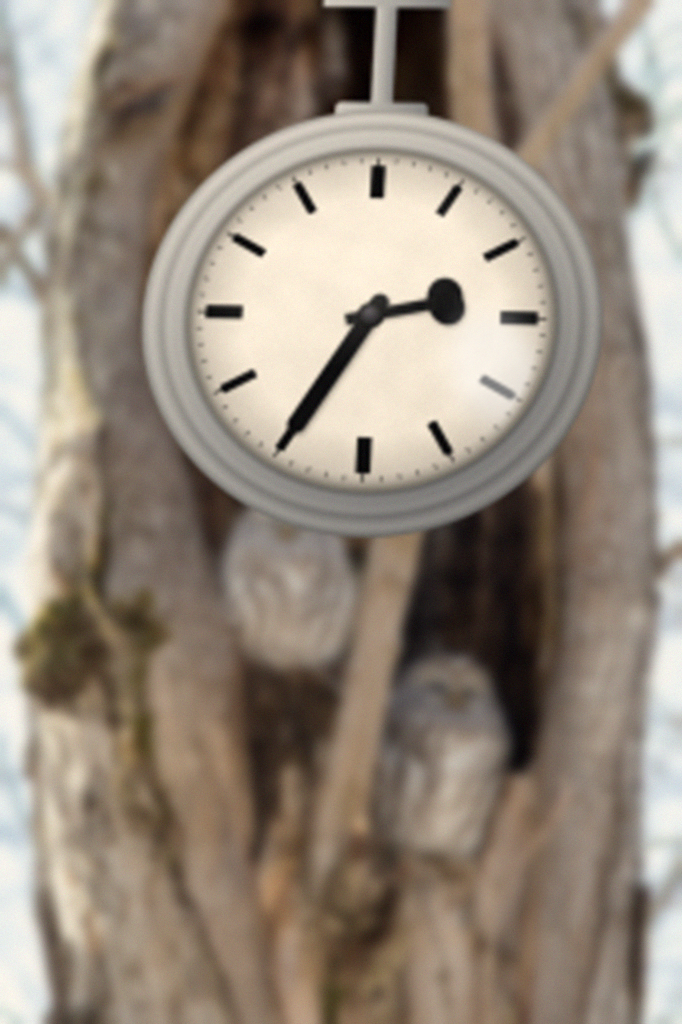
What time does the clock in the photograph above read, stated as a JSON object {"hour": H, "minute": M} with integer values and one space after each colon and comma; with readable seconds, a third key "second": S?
{"hour": 2, "minute": 35}
